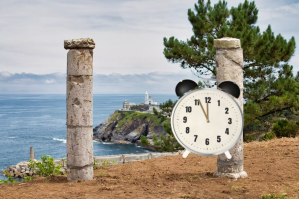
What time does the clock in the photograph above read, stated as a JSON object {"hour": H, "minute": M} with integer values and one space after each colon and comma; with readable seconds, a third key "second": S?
{"hour": 11, "minute": 56}
